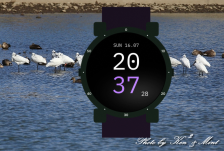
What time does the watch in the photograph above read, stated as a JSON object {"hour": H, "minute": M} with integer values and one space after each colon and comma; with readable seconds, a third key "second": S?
{"hour": 20, "minute": 37}
